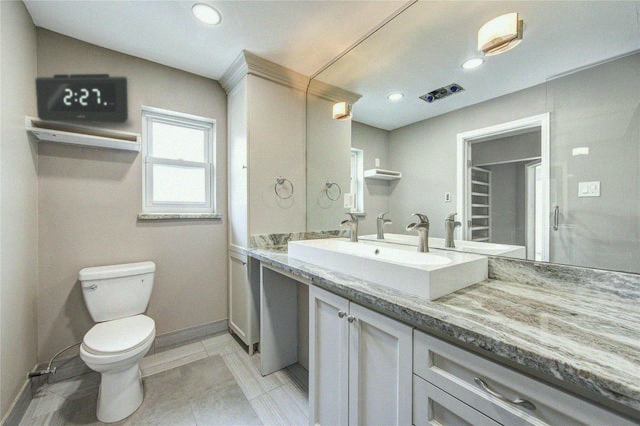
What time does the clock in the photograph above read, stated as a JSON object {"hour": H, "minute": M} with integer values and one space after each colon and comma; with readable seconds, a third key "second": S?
{"hour": 2, "minute": 27}
